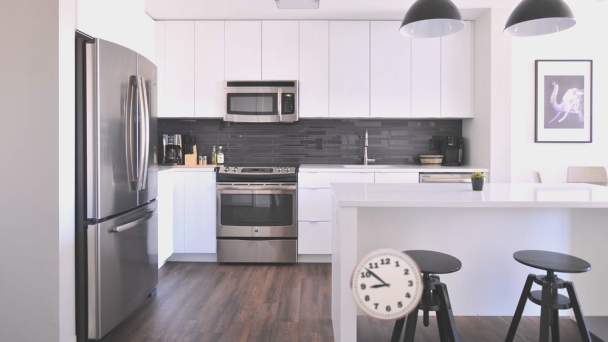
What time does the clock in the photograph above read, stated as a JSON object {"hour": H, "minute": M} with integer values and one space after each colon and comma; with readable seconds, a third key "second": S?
{"hour": 8, "minute": 52}
